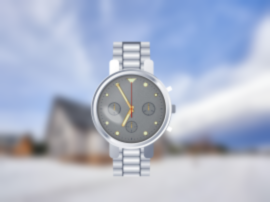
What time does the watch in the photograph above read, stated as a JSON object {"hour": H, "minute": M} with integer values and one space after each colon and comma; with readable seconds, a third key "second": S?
{"hour": 6, "minute": 55}
